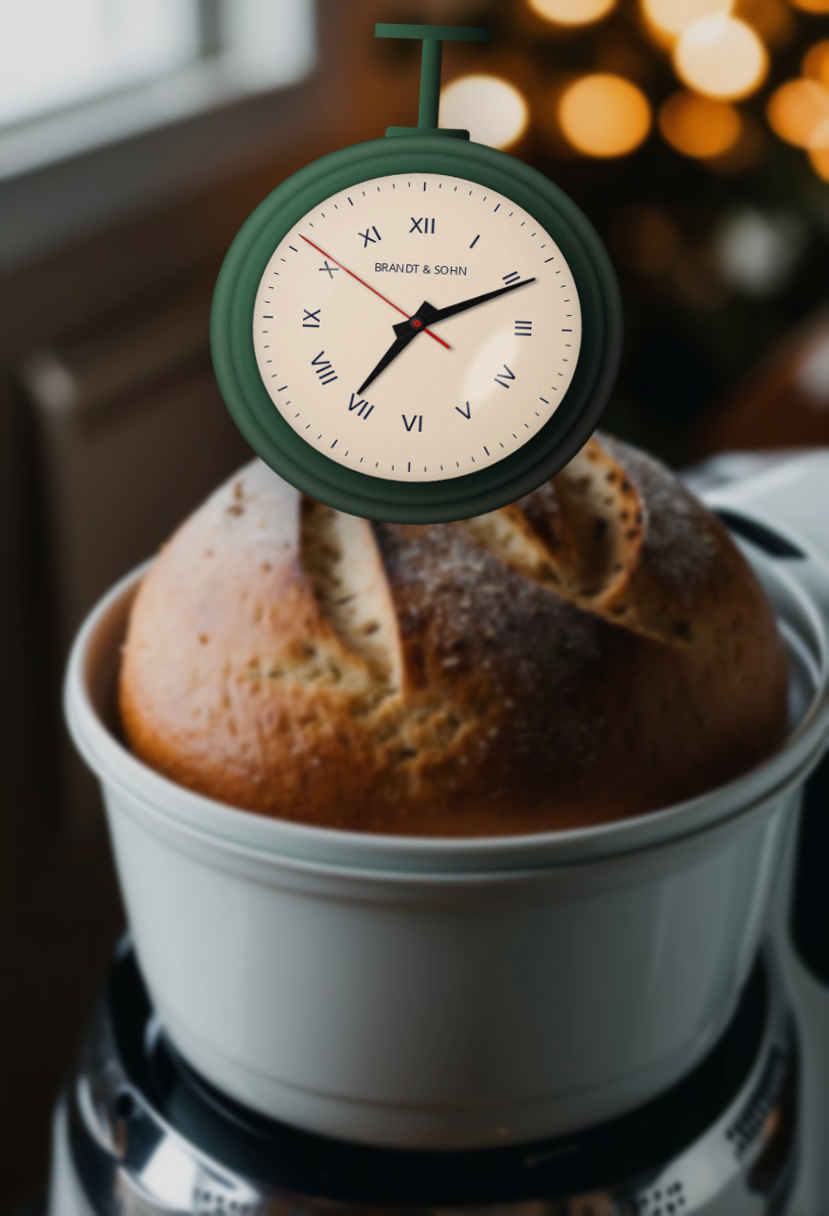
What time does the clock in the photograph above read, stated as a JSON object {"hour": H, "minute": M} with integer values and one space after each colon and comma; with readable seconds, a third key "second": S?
{"hour": 7, "minute": 10, "second": 51}
